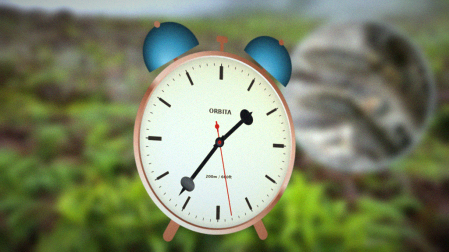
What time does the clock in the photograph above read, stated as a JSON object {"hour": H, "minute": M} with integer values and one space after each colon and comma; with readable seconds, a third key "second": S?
{"hour": 1, "minute": 36, "second": 28}
